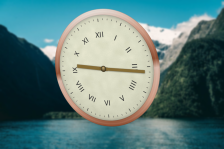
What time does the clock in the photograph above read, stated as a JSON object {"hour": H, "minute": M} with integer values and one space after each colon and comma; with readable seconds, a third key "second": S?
{"hour": 9, "minute": 16}
